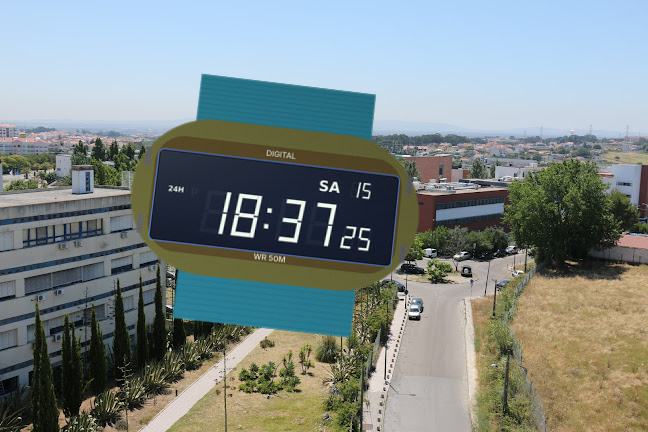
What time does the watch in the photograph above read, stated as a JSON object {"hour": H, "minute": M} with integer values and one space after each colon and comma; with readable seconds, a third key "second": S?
{"hour": 18, "minute": 37, "second": 25}
